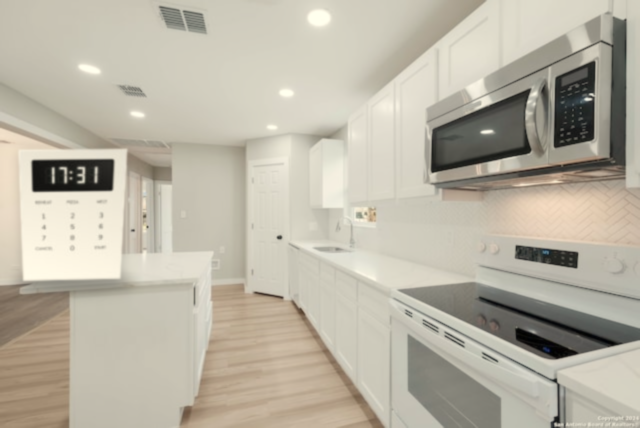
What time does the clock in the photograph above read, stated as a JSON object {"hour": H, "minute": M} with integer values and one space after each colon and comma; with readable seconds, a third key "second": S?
{"hour": 17, "minute": 31}
